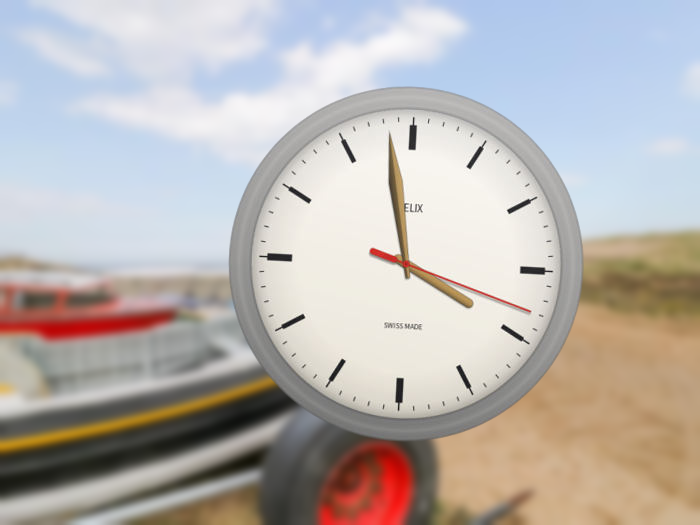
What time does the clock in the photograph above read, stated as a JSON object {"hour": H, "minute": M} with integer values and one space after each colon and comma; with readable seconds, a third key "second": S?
{"hour": 3, "minute": 58, "second": 18}
